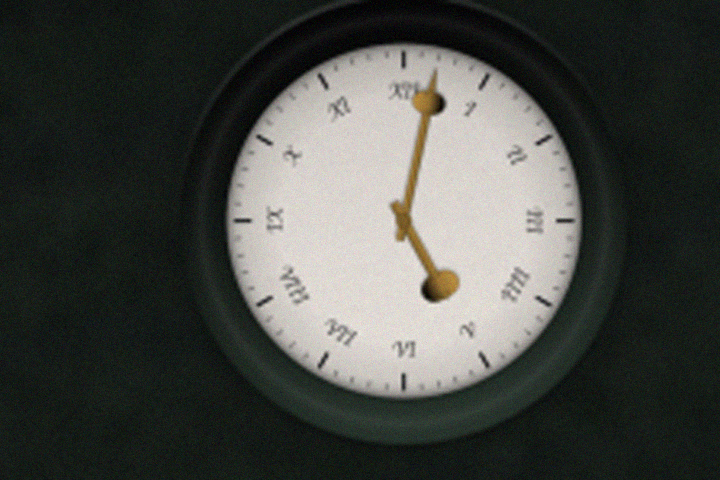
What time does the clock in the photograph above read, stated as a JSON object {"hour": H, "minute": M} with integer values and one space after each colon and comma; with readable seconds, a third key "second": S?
{"hour": 5, "minute": 2}
